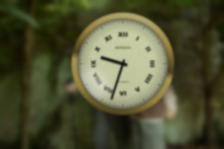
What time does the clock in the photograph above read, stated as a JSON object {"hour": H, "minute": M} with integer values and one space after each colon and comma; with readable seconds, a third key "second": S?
{"hour": 9, "minute": 33}
